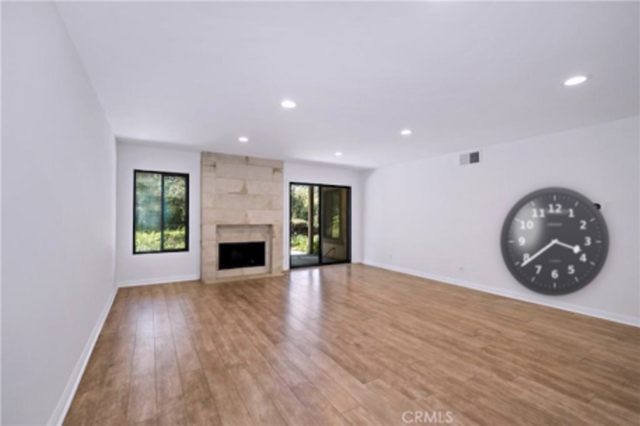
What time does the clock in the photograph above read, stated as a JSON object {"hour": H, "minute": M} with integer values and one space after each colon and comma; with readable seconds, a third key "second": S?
{"hour": 3, "minute": 39}
